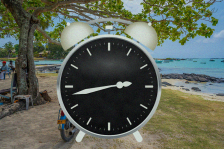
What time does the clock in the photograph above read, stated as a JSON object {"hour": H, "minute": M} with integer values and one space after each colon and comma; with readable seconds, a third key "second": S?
{"hour": 2, "minute": 43}
